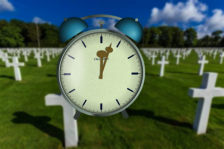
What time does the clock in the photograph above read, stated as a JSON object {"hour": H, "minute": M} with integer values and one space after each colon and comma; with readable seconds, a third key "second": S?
{"hour": 12, "minute": 3}
